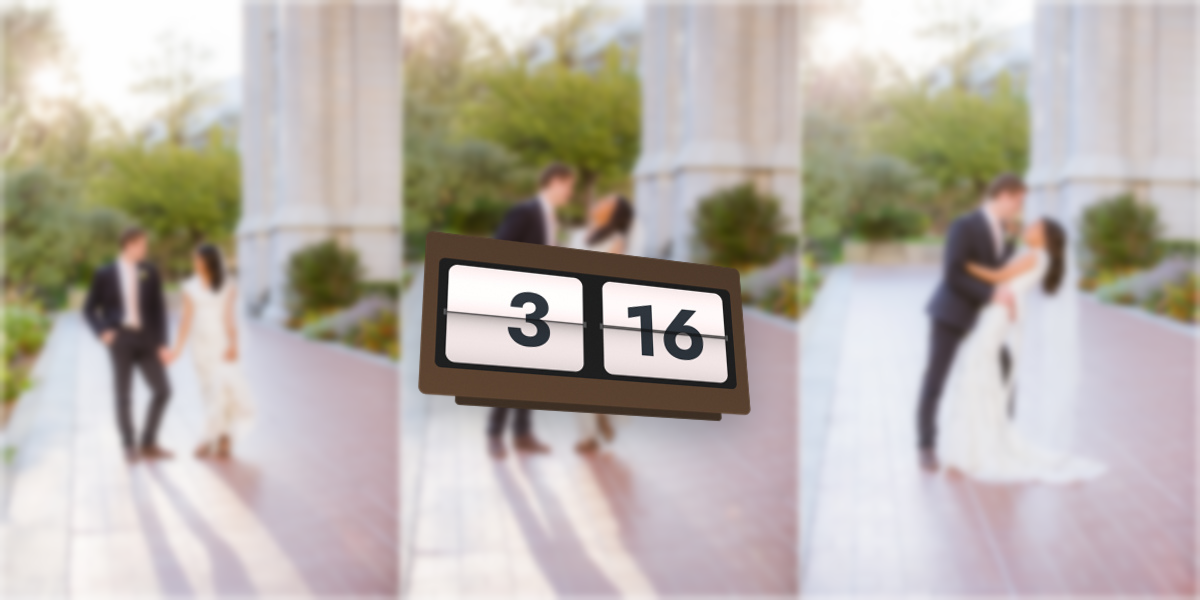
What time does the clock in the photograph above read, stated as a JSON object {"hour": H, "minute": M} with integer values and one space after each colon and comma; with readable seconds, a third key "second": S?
{"hour": 3, "minute": 16}
